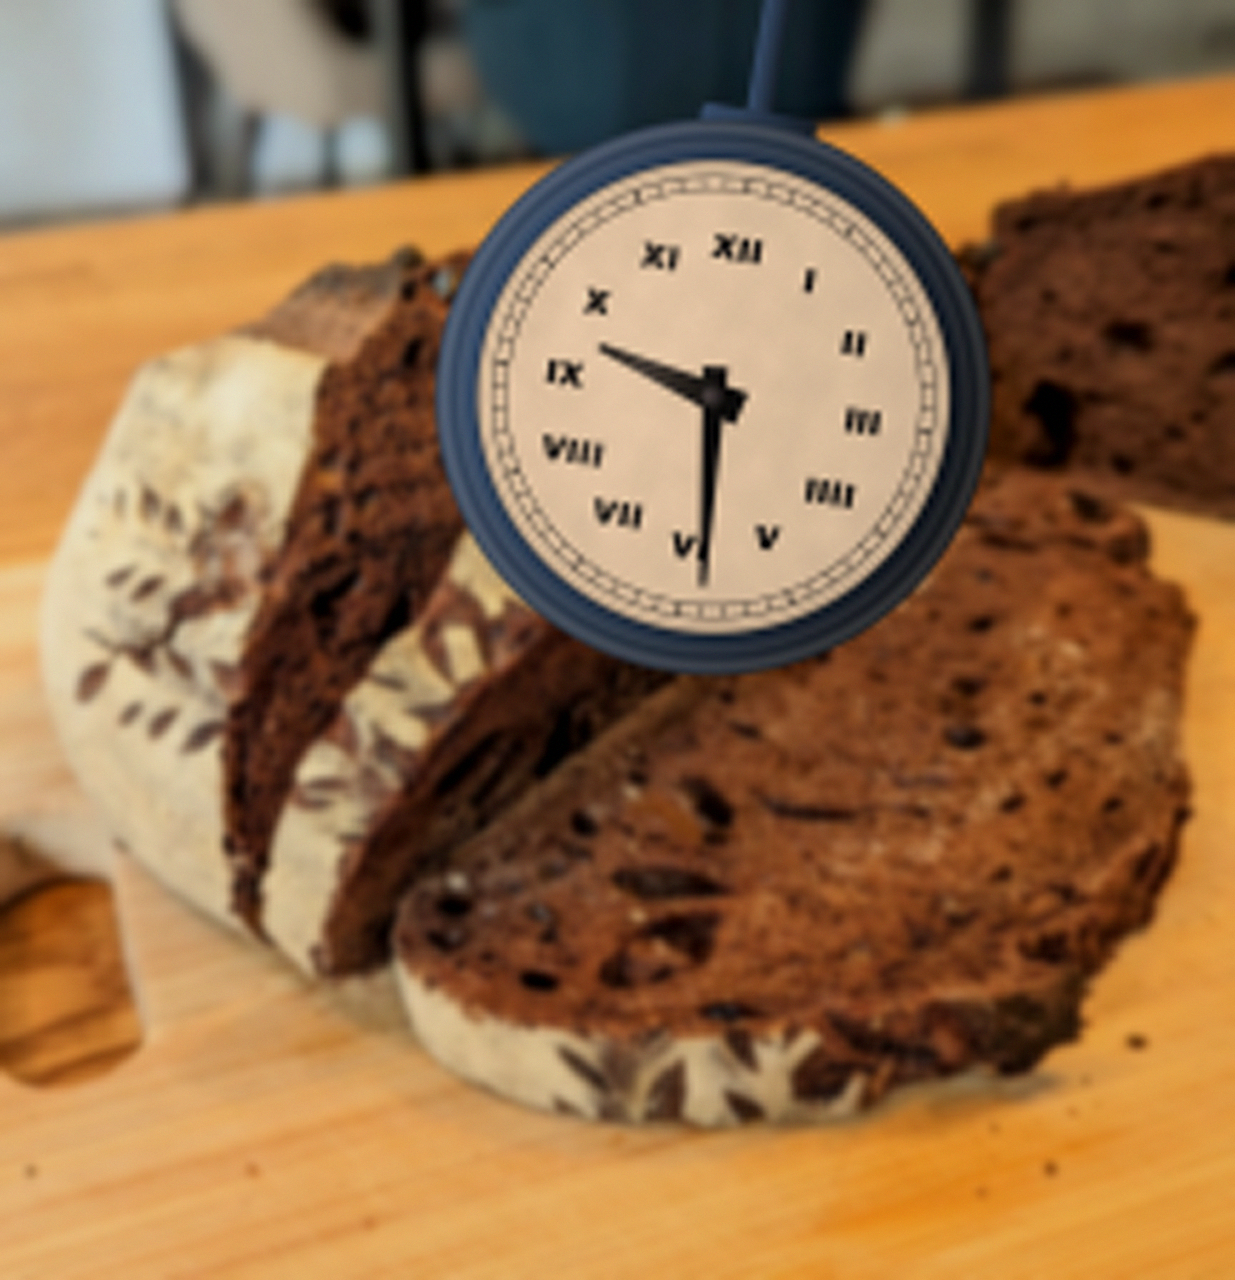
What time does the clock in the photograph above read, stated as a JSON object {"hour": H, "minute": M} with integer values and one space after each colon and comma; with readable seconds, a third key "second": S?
{"hour": 9, "minute": 29}
